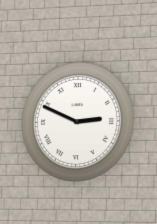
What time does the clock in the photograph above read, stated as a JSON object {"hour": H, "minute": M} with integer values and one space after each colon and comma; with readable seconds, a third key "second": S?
{"hour": 2, "minute": 49}
